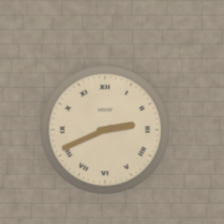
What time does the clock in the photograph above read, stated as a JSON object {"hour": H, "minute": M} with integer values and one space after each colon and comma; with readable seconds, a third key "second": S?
{"hour": 2, "minute": 41}
